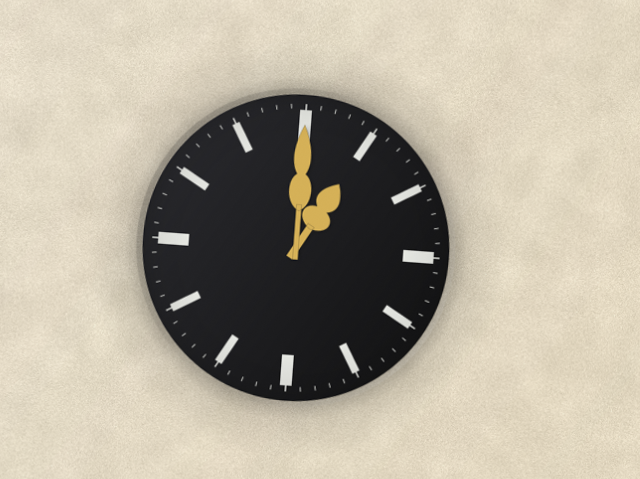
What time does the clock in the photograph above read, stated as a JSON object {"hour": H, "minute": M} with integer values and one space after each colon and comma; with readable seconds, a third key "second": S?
{"hour": 1, "minute": 0}
